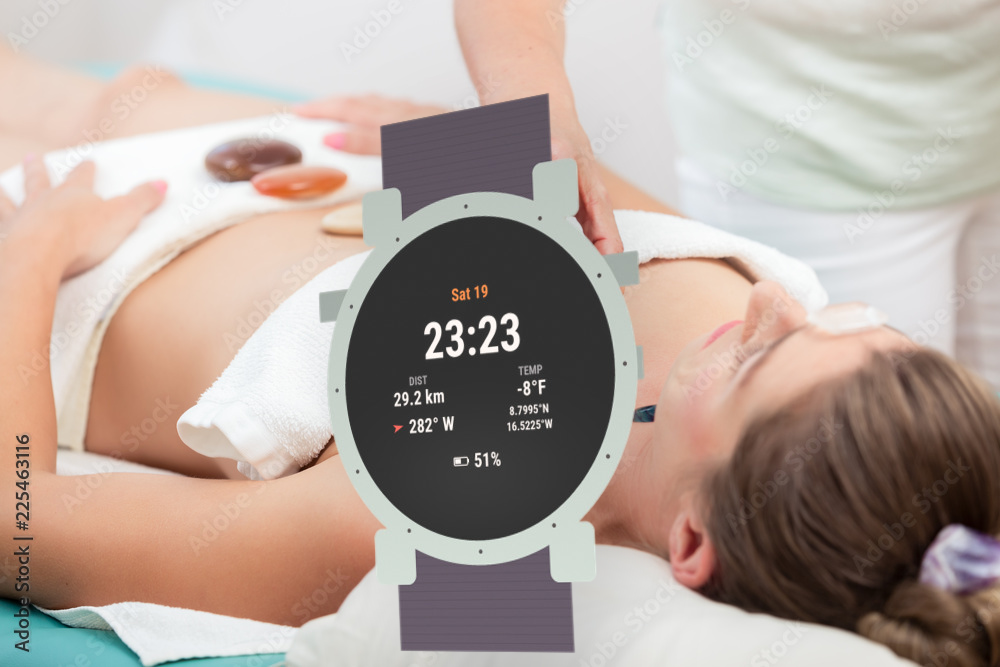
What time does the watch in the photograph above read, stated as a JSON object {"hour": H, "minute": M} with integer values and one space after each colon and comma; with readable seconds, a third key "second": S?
{"hour": 23, "minute": 23}
